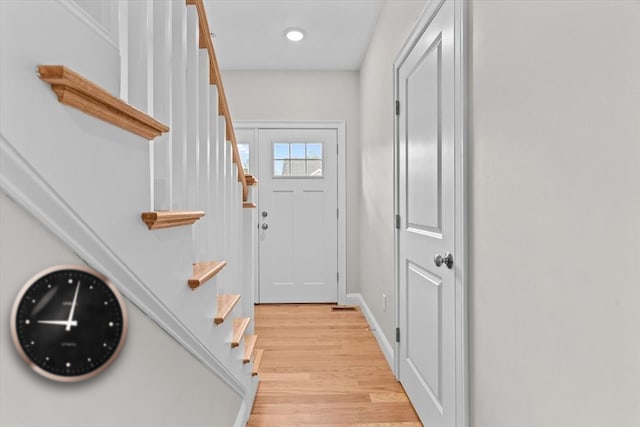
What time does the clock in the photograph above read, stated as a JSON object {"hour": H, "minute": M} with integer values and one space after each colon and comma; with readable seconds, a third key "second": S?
{"hour": 9, "minute": 2}
